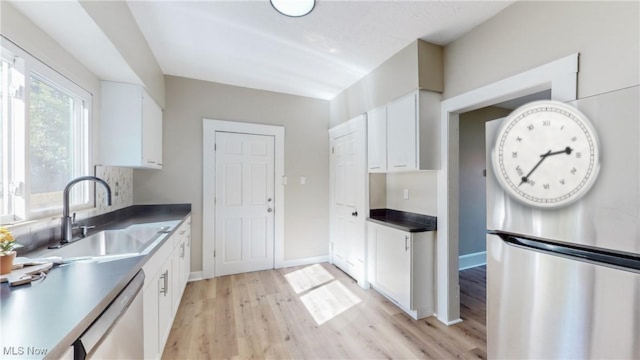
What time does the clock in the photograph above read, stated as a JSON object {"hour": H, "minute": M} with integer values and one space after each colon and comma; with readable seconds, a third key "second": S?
{"hour": 2, "minute": 37}
